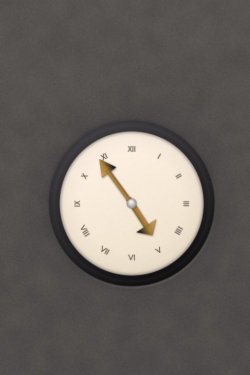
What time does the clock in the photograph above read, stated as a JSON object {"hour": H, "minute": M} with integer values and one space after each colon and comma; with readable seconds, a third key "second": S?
{"hour": 4, "minute": 54}
